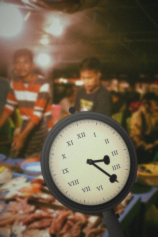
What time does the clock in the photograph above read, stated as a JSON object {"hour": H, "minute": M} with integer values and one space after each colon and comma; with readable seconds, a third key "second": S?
{"hour": 3, "minute": 24}
